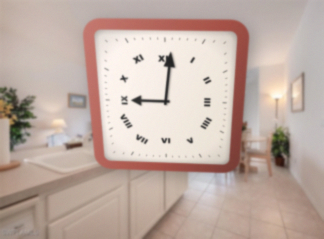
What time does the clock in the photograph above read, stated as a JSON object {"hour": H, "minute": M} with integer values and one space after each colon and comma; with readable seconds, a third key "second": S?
{"hour": 9, "minute": 1}
